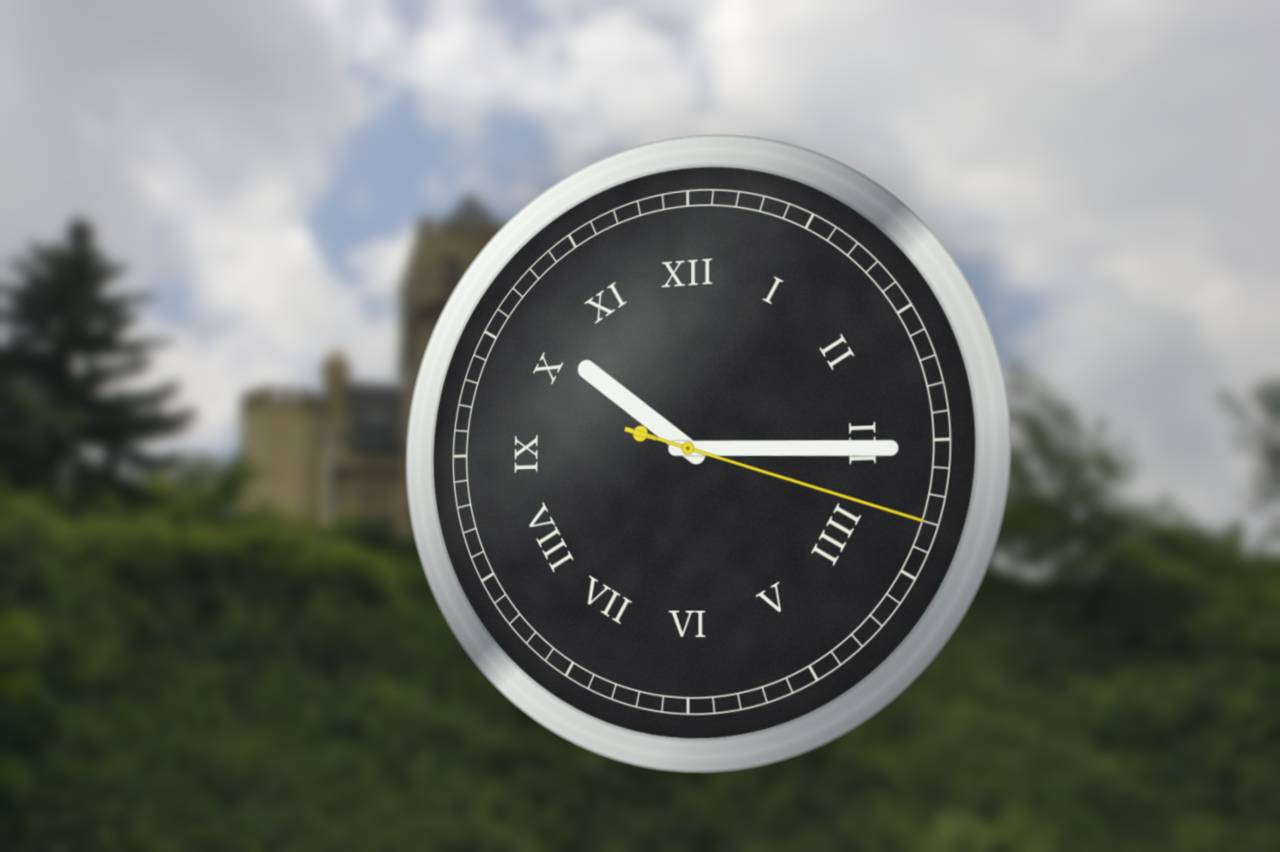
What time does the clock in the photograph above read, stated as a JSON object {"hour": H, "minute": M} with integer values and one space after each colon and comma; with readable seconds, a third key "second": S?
{"hour": 10, "minute": 15, "second": 18}
